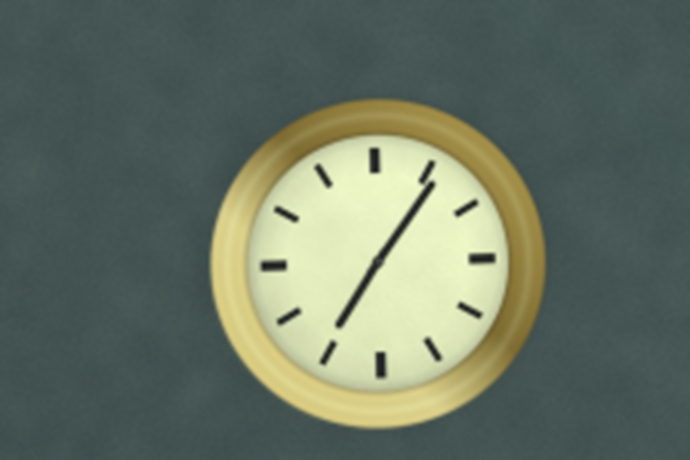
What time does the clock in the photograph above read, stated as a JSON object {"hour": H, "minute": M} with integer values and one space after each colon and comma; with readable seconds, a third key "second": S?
{"hour": 7, "minute": 6}
